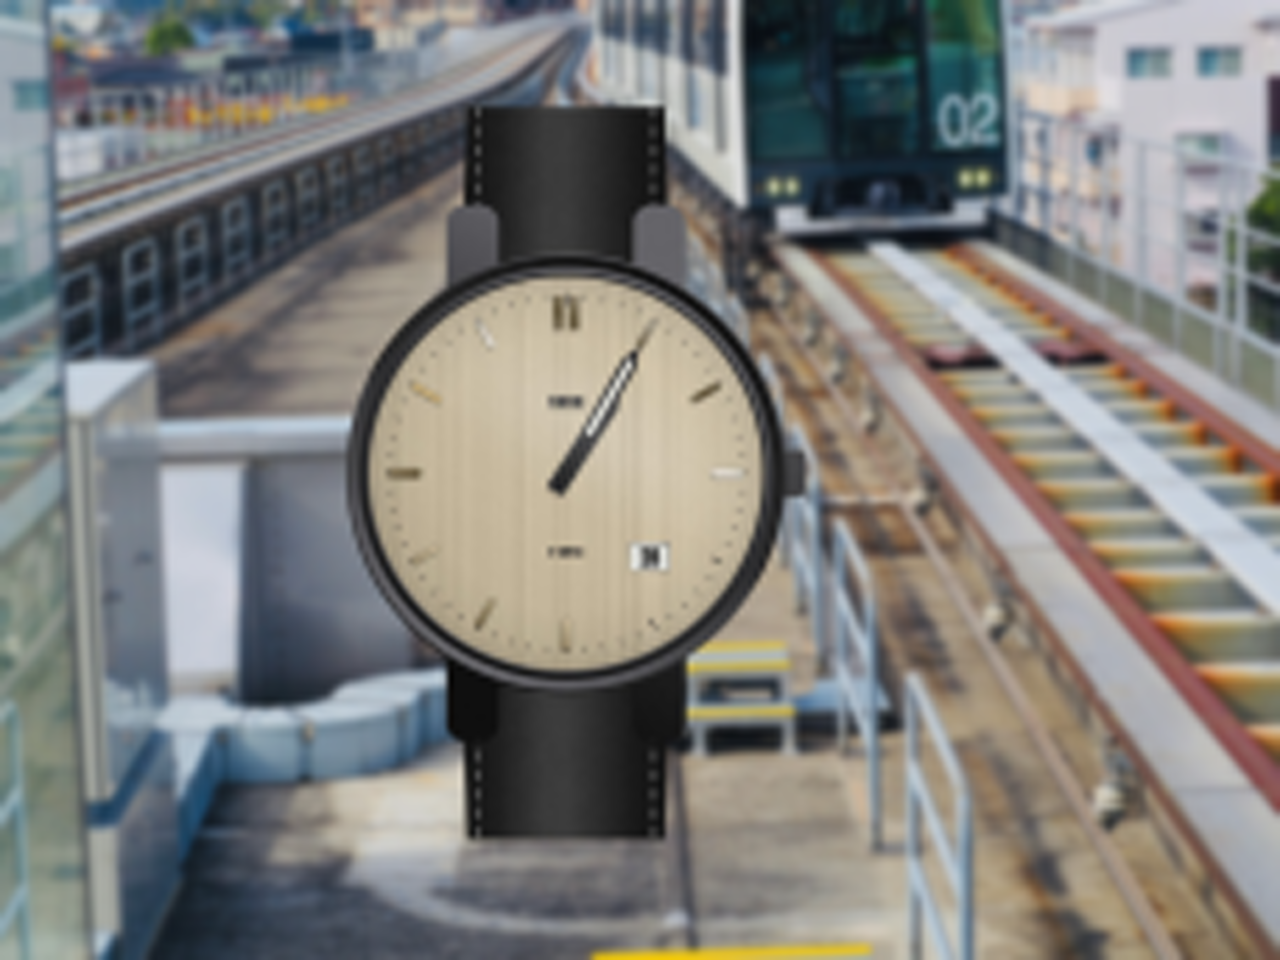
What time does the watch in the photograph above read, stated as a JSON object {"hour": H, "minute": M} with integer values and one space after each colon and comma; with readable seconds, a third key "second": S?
{"hour": 1, "minute": 5}
